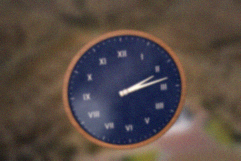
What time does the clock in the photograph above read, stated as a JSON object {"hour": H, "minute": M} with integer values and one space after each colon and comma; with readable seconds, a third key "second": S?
{"hour": 2, "minute": 13}
